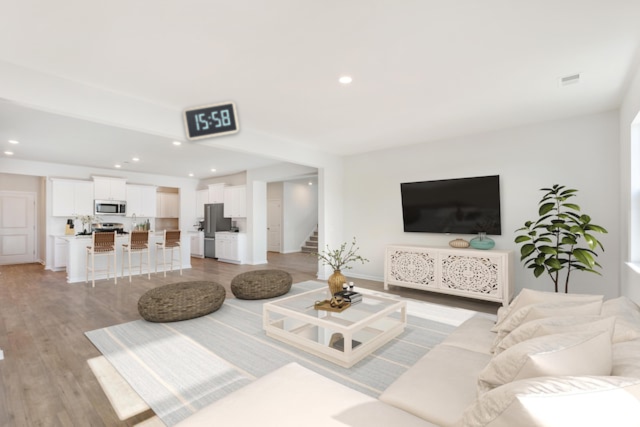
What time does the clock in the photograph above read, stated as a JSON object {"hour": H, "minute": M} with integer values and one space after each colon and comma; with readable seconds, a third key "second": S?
{"hour": 15, "minute": 58}
